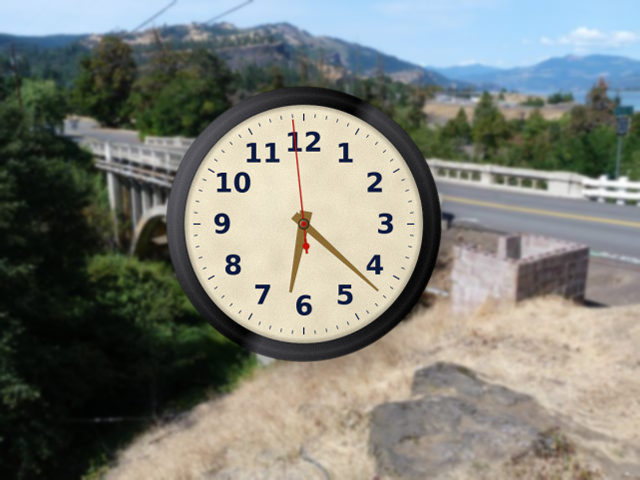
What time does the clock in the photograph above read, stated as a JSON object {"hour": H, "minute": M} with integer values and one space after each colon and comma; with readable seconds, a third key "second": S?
{"hour": 6, "minute": 21, "second": 59}
